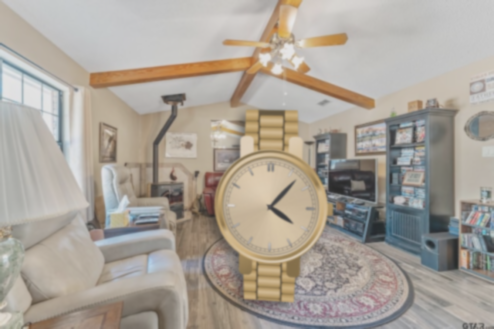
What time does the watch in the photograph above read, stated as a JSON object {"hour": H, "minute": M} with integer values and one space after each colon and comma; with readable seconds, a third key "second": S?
{"hour": 4, "minute": 7}
